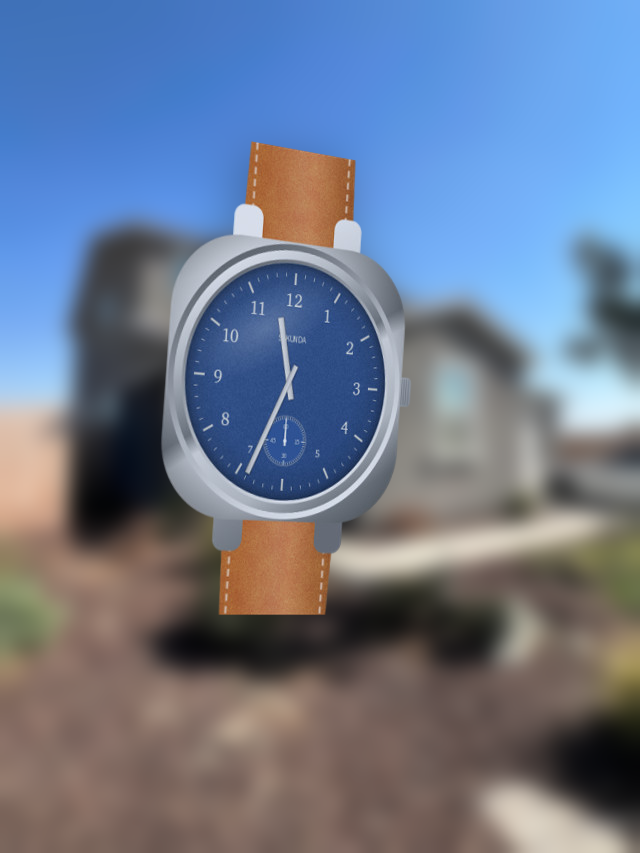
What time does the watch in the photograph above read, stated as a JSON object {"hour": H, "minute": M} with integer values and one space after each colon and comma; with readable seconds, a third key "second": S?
{"hour": 11, "minute": 34}
